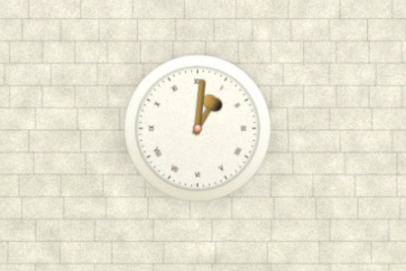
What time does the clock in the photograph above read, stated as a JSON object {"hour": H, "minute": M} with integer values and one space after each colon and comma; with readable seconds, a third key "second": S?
{"hour": 1, "minute": 1}
